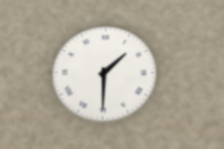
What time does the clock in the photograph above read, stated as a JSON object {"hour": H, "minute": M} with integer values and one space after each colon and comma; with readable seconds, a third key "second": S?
{"hour": 1, "minute": 30}
